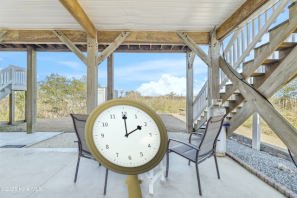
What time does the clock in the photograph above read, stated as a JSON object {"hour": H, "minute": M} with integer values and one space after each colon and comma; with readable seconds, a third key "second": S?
{"hour": 2, "minute": 0}
